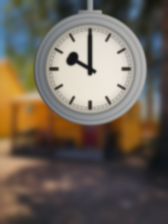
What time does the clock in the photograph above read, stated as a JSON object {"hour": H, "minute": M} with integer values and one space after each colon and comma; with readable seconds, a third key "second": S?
{"hour": 10, "minute": 0}
